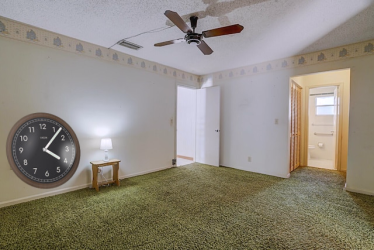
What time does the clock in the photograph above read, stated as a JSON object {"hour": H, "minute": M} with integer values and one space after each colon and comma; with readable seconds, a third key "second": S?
{"hour": 4, "minute": 7}
